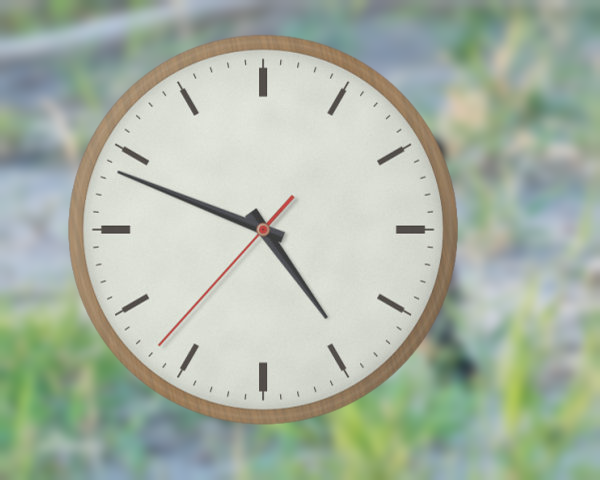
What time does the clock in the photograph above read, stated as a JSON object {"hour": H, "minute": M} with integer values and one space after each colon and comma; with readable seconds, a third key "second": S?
{"hour": 4, "minute": 48, "second": 37}
